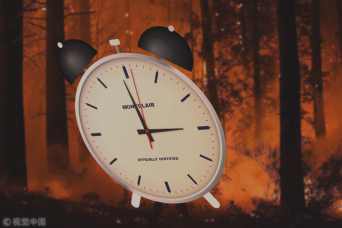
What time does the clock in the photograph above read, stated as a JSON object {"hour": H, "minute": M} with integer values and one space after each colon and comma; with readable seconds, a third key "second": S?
{"hour": 2, "minute": 59, "second": 1}
